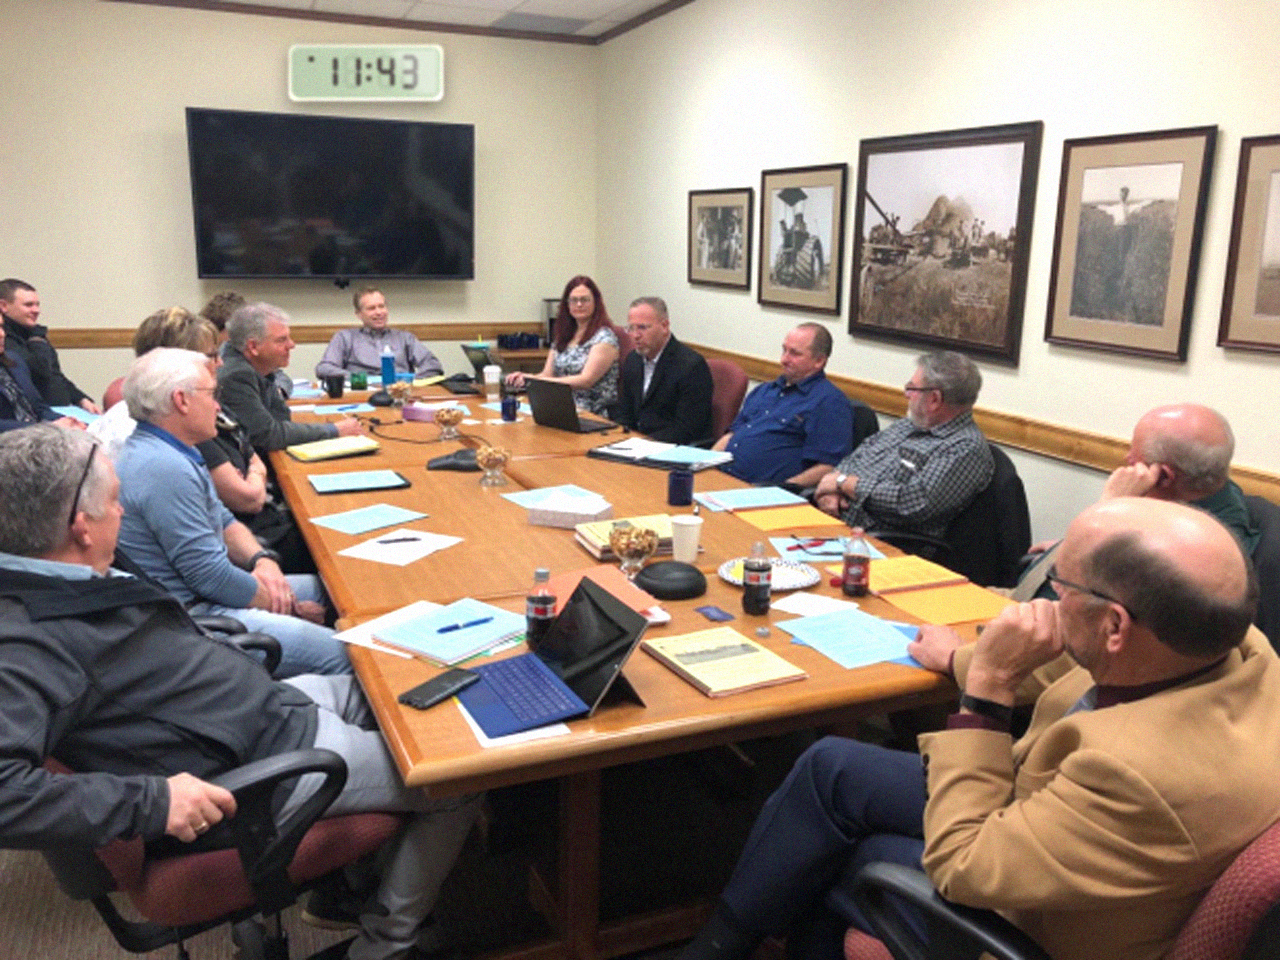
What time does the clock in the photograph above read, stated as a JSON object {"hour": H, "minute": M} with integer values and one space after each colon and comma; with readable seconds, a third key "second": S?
{"hour": 11, "minute": 43}
